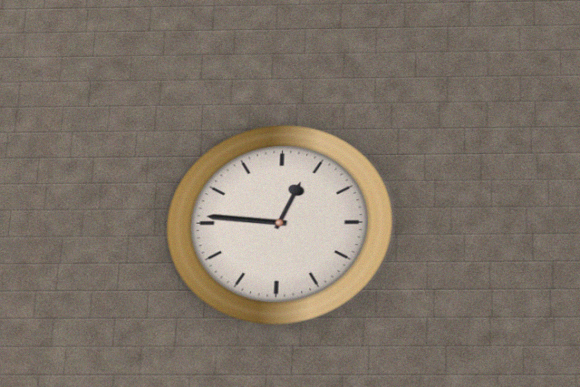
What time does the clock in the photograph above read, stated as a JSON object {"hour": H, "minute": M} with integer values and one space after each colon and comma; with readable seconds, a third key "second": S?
{"hour": 12, "minute": 46}
